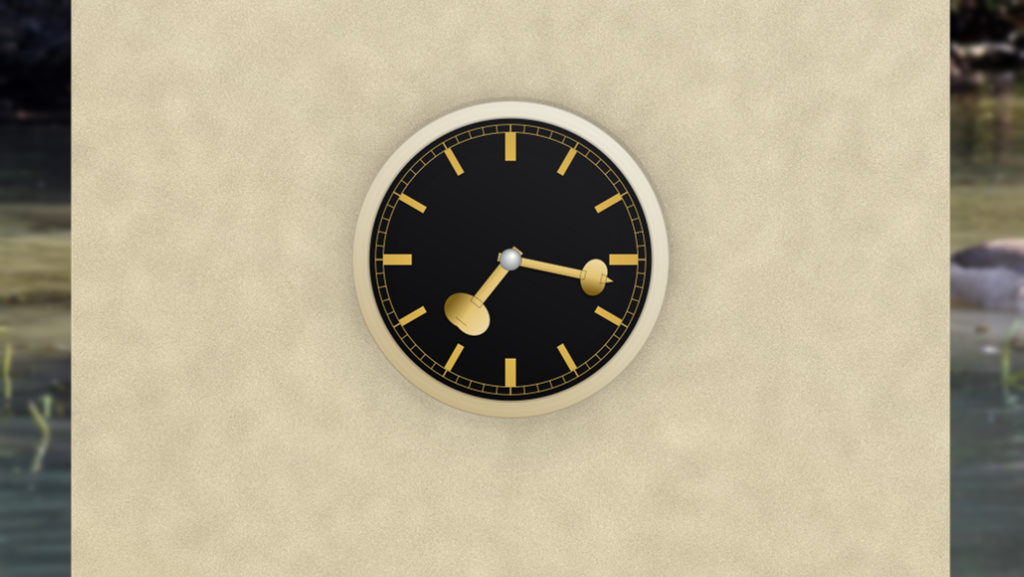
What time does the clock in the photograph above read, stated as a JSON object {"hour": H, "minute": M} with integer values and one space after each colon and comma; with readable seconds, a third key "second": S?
{"hour": 7, "minute": 17}
